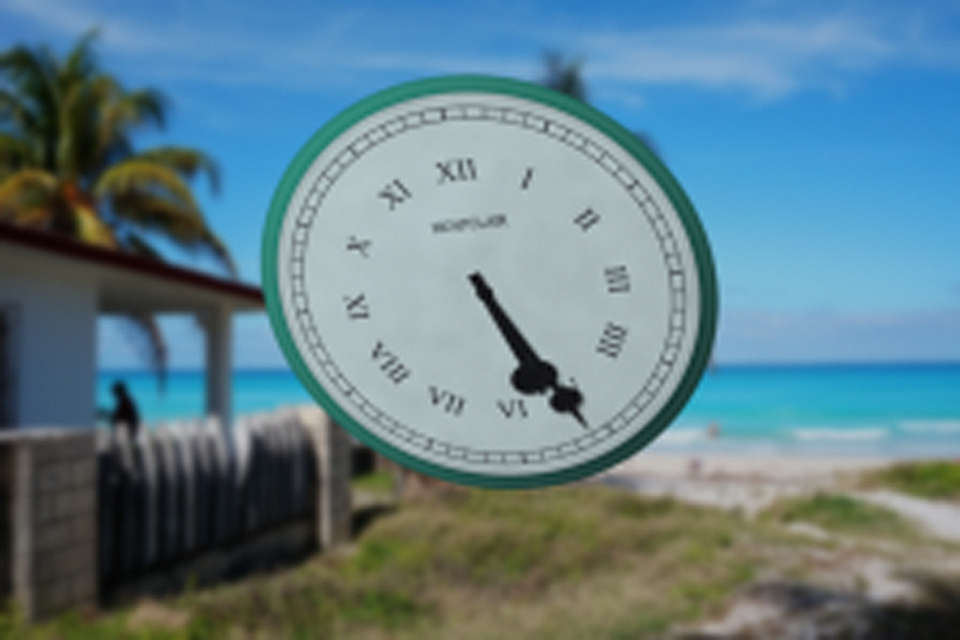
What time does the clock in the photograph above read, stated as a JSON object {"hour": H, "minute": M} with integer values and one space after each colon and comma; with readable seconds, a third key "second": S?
{"hour": 5, "minute": 26}
